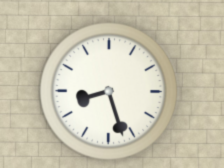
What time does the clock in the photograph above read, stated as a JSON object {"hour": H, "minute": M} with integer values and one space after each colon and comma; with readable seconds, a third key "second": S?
{"hour": 8, "minute": 27}
